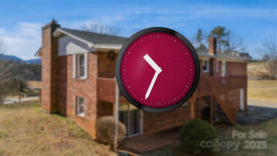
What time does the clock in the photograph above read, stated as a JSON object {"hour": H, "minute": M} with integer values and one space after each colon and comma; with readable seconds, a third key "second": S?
{"hour": 10, "minute": 34}
